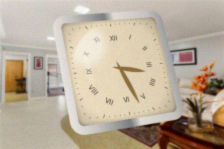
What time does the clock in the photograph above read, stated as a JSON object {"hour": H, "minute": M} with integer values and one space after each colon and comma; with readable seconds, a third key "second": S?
{"hour": 3, "minute": 27}
